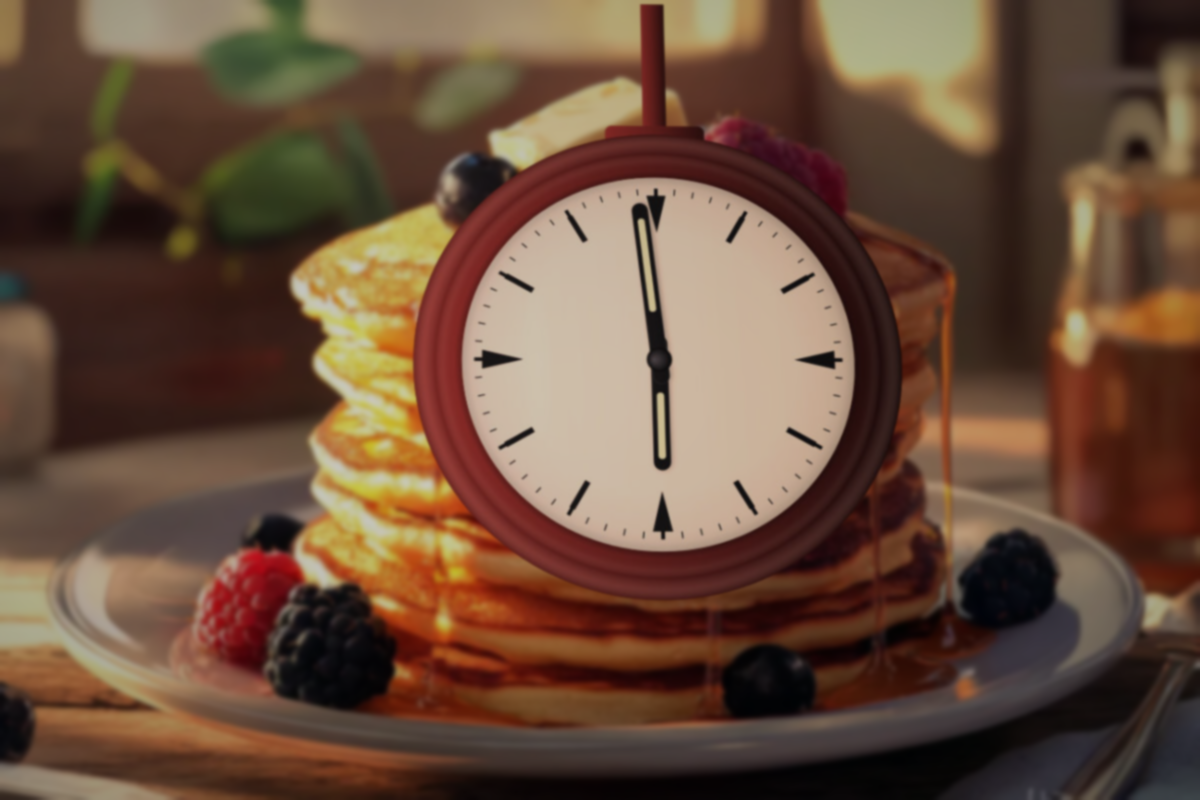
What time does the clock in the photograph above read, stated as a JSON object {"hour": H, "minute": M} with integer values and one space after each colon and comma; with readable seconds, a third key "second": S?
{"hour": 5, "minute": 59}
